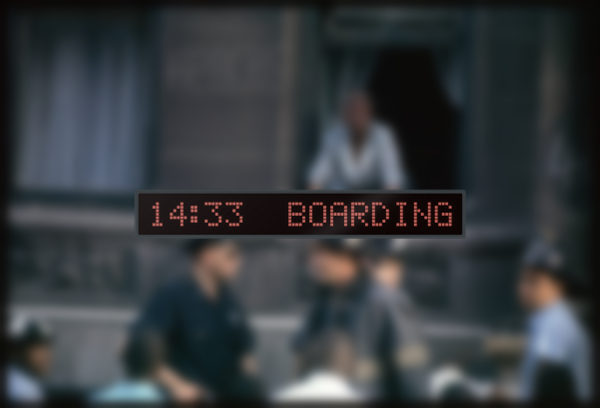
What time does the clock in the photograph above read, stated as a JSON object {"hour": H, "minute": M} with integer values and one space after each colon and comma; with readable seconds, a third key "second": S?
{"hour": 14, "minute": 33}
